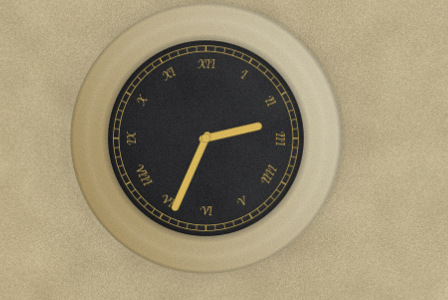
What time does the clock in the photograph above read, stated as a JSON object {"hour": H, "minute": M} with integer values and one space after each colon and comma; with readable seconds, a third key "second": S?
{"hour": 2, "minute": 34}
